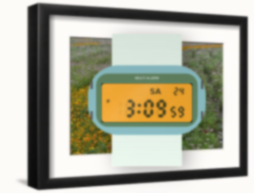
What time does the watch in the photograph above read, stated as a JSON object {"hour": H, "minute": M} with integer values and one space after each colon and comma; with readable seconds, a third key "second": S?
{"hour": 3, "minute": 9, "second": 59}
